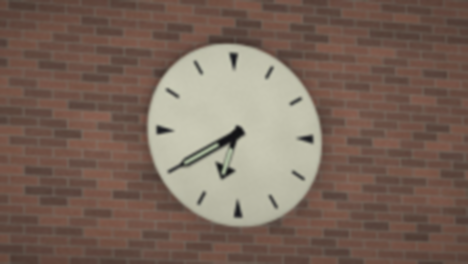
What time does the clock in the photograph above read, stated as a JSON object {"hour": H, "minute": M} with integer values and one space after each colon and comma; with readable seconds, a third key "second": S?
{"hour": 6, "minute": 40}
